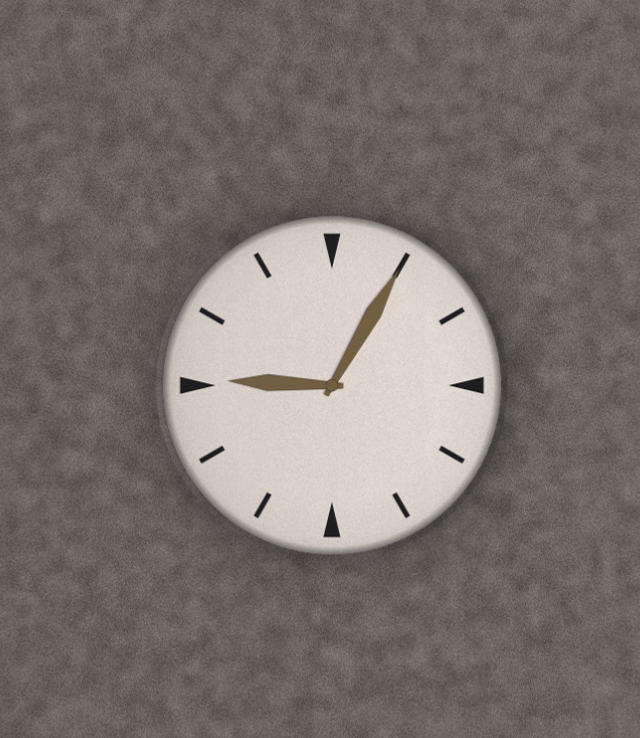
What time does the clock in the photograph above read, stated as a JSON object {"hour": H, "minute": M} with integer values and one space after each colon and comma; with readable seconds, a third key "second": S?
{"hour": 9, "minute": 5}
